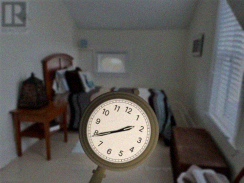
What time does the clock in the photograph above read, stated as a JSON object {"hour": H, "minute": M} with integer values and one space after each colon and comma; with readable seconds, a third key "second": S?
{"hour": 1, "minute": 39}
